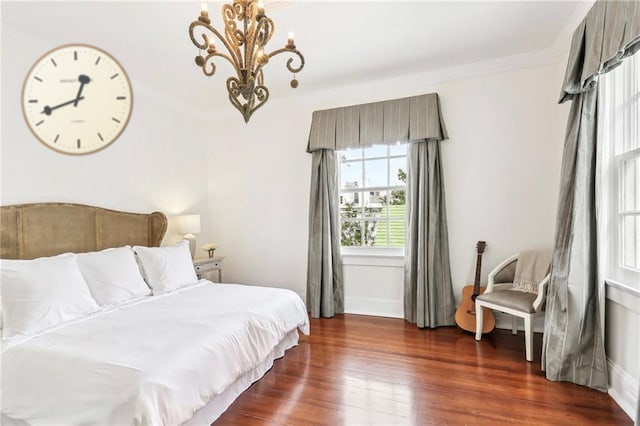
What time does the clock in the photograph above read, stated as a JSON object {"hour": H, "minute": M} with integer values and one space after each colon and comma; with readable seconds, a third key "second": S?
{"hour": 12, "minute": 42}
